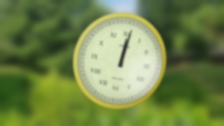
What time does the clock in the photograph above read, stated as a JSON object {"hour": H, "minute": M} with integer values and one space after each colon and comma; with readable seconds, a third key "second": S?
{"hour": 12, "minute": 1}
